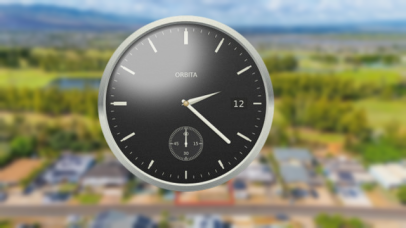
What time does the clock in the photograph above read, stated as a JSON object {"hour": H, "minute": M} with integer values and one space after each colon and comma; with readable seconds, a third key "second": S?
{"hour": 2, "minute": 22}
